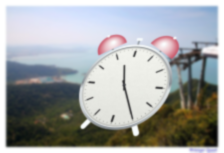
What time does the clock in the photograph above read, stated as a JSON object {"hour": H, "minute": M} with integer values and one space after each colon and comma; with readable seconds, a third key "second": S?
{"hour": 11, "minute": 25}
